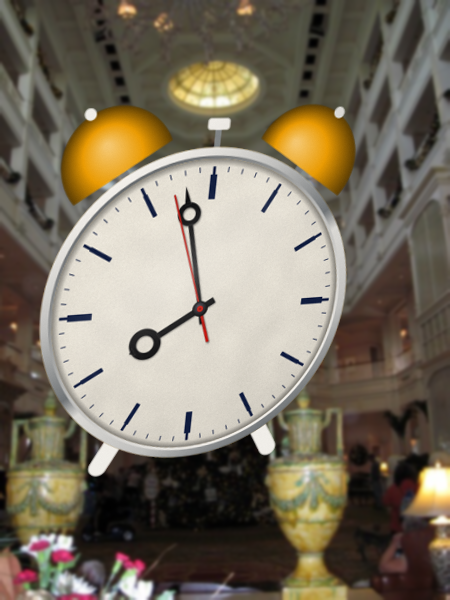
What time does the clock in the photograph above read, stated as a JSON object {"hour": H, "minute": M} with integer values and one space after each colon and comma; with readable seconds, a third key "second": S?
{"hour": 7, "minute": 57, "second": 57}
